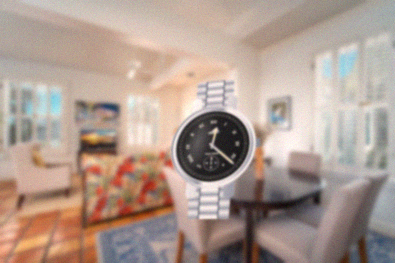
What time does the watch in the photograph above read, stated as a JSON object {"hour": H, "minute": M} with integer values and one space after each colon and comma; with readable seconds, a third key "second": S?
{"hour": 12, "minute": 22}
